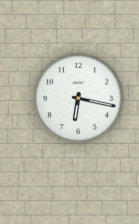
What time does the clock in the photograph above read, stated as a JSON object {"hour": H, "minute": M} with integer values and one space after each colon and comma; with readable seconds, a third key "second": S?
{"hour": 6, "minute": 17}
